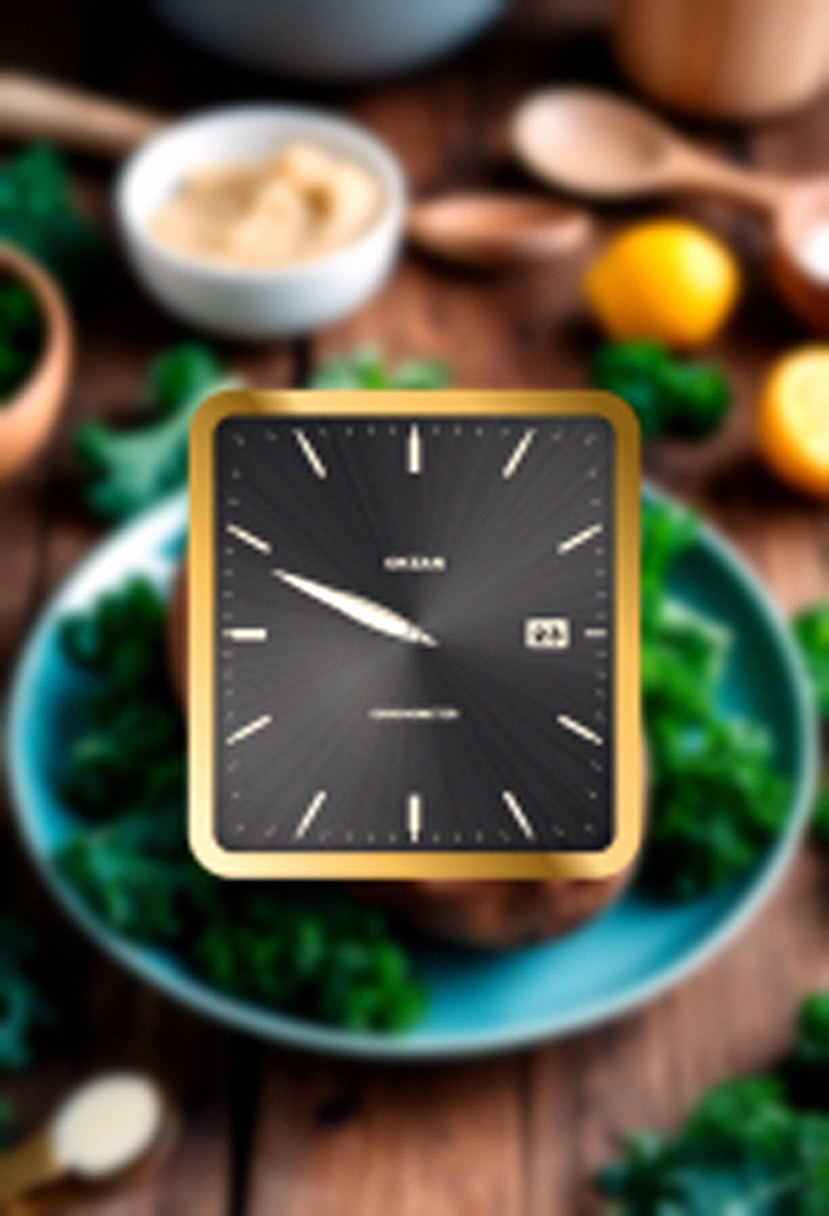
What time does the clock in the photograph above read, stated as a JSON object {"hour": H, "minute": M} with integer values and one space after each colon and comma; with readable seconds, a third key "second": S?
{"hour": 9, "minute": 49}
